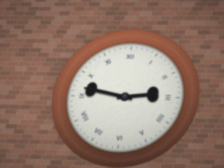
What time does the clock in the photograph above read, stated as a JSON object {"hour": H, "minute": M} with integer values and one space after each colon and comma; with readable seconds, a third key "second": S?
{"hour": 2, "minute": 47}
